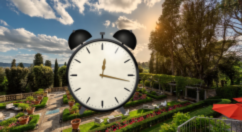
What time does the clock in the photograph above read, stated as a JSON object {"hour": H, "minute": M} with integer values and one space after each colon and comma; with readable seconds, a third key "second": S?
{"hour": 12, "minute": 17}
